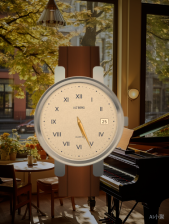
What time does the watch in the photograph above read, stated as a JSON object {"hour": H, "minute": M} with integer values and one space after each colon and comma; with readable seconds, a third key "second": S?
{"hour": 5, "minute": 26}
